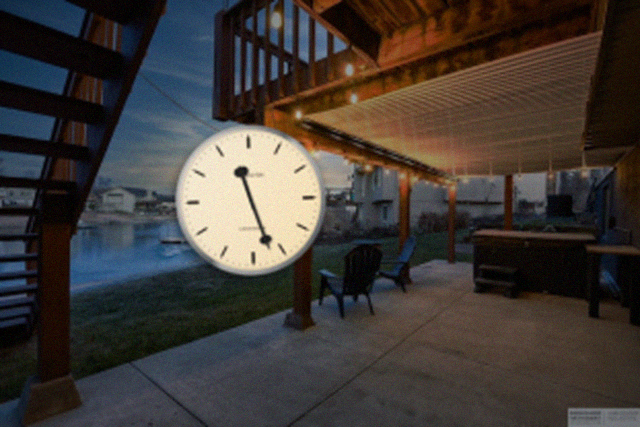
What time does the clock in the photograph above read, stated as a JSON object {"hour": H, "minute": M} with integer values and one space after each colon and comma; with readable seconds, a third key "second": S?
{"hour": 11, "minute": 27}
